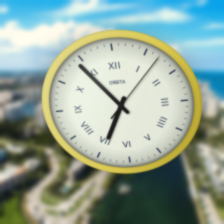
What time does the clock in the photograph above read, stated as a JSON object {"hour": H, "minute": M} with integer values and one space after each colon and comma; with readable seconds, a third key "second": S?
{"hour": 6, "minute": 54, "second": 7}
